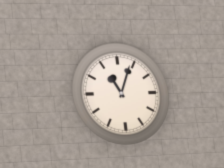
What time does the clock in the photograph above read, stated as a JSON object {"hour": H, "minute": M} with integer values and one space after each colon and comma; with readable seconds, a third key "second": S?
{"hour": 11, "minute": 4}
